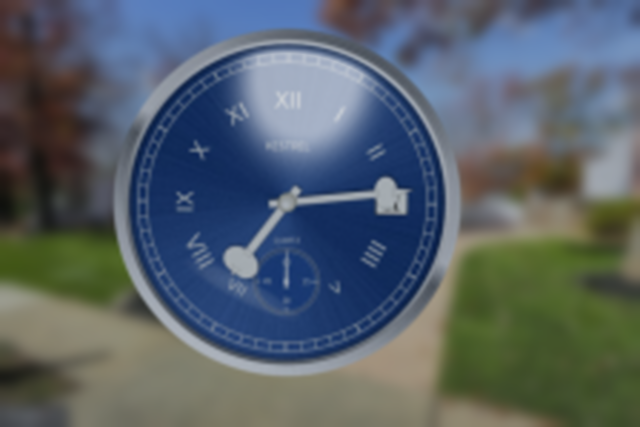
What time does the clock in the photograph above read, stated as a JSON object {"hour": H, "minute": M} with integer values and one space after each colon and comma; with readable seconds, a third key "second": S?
{"hour": 7, "minute": 14}
